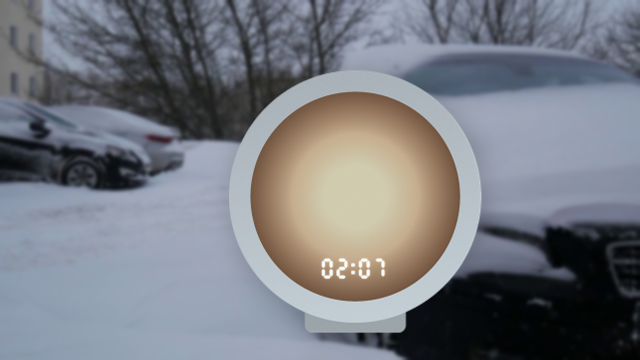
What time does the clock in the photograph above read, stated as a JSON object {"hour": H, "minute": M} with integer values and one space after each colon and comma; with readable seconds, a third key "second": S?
{"hour": 2, "minute": 7}
